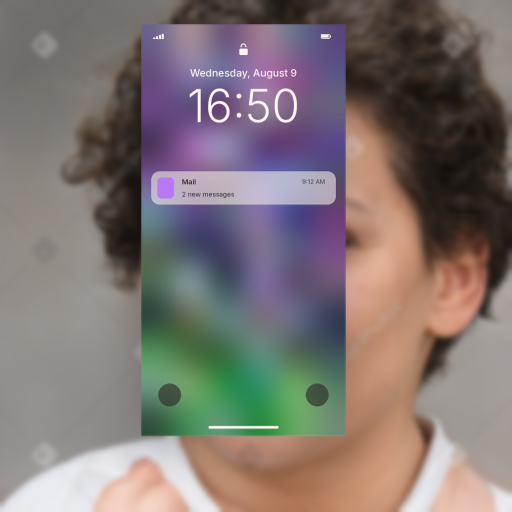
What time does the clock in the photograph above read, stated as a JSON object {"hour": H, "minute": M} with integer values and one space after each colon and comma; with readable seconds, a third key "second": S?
{"hour": 16, "minute": 50}
